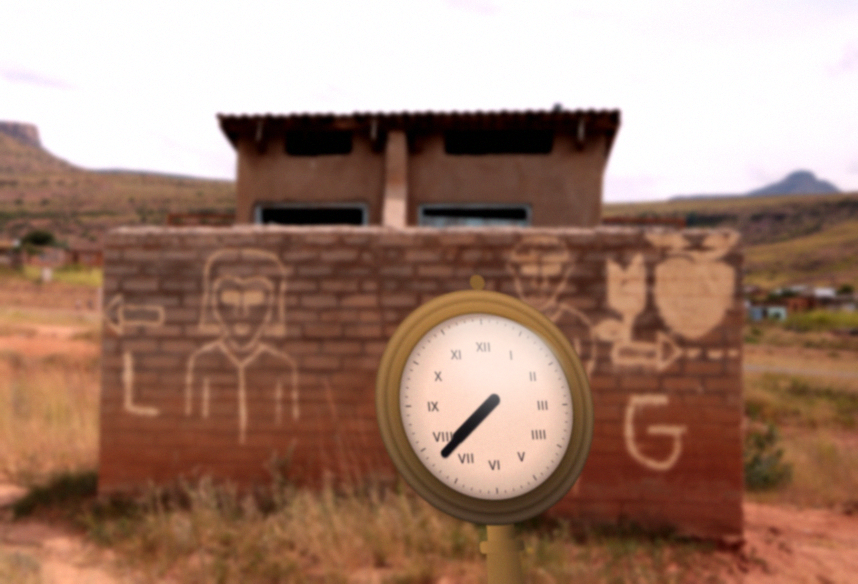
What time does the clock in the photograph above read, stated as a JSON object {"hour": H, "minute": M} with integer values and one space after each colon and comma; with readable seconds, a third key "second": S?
{"hour": 7, "minute": 38}
